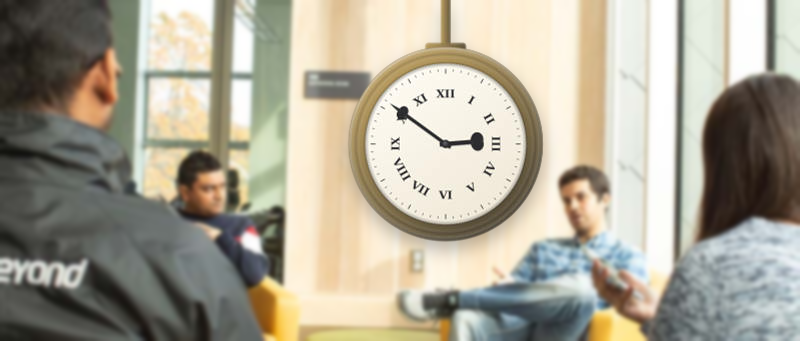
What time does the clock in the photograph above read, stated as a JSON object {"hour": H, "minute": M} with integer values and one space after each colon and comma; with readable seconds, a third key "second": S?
{"hour": 2, "minute": 51}
